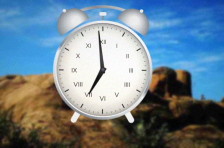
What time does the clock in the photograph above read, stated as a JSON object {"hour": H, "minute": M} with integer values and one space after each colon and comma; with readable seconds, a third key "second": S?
{"hour": 6, "minute": 59}
